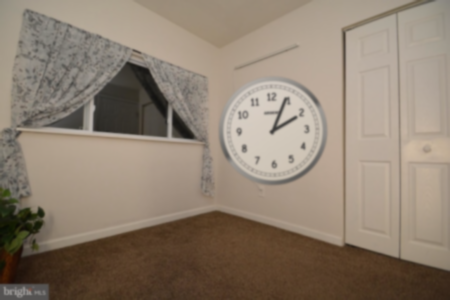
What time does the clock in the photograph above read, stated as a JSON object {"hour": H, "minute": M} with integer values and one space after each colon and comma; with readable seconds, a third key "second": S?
{"hour": 2, "minute": 4}
